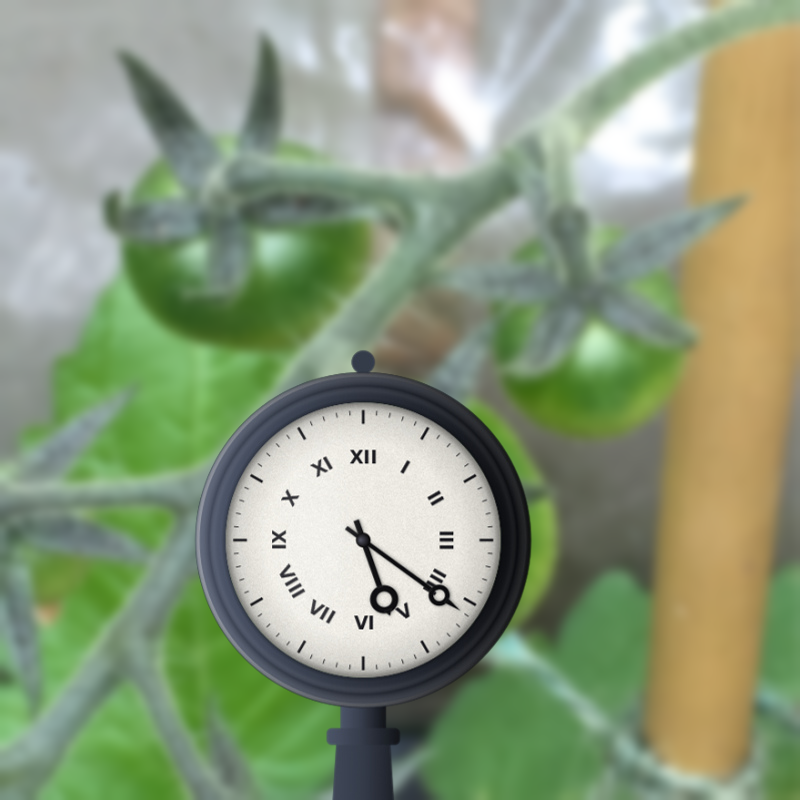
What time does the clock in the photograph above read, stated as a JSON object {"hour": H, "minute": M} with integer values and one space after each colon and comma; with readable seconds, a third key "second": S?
{"hour": 5, "minute": 21}
